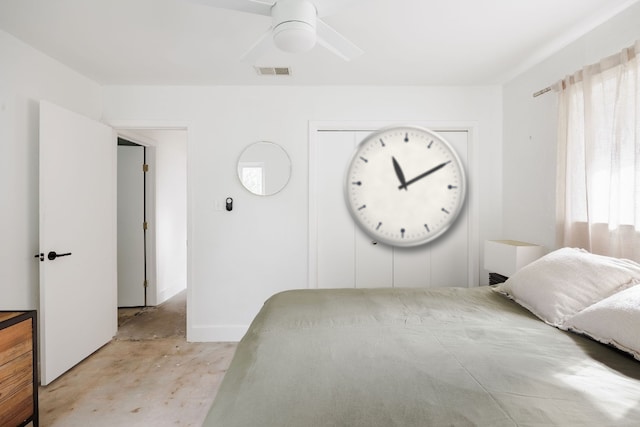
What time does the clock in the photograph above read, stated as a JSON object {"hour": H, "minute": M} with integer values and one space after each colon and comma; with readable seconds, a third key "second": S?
{"hour": 11, "minute": 10}
